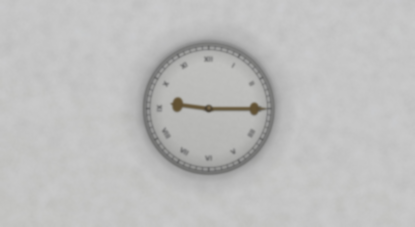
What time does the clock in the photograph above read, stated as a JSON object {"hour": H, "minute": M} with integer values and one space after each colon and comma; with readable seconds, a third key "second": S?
{"hour": 9, "minute": 15}
